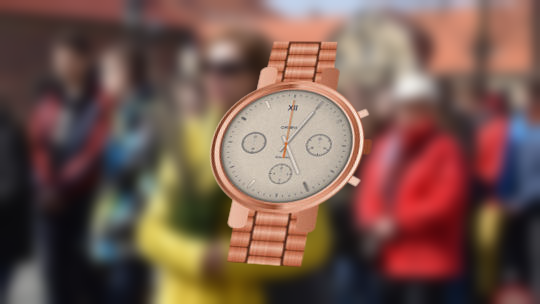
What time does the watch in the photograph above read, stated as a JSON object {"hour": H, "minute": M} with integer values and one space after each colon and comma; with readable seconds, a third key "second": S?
{"hour": 5, "minute": 5}
